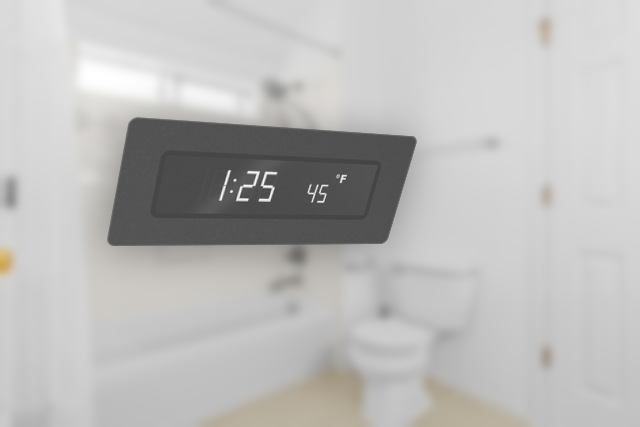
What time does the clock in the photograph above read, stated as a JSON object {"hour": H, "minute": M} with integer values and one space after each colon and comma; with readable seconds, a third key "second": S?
{"hour": 1, "minute": 25}
